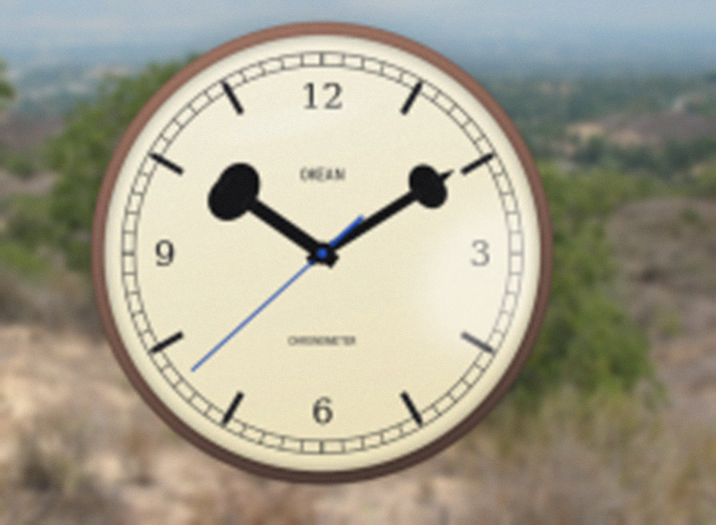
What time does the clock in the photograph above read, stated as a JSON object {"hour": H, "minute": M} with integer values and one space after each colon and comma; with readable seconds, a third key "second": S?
{"hour": 10, "minute": 9, "second": 38}
